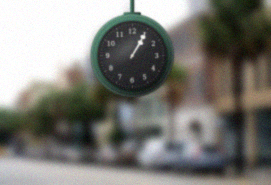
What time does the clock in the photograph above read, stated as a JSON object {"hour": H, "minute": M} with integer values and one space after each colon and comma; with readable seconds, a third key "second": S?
{"hour": 1, "minute": 5}
